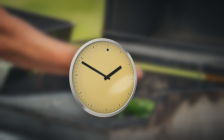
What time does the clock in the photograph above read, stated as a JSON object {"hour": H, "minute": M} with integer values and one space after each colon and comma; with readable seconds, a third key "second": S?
{"hour": 1, "minute": 49}
